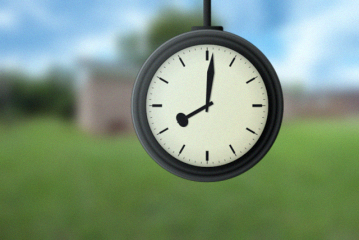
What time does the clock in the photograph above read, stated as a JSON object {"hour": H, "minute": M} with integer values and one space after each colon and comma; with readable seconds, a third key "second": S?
{"hour": 8, "minute": 1}
